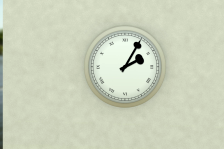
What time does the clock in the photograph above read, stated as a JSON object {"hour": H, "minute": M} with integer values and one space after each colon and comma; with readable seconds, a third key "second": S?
{"hour": 2, "minute": 5}
